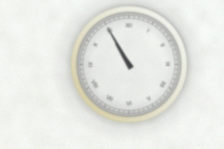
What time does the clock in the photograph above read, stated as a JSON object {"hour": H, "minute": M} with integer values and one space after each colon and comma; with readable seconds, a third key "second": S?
{"hour": 10, "minute": 55}
